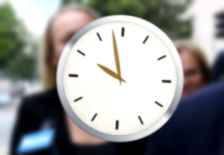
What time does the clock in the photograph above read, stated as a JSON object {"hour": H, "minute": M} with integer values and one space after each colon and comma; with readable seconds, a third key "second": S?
{"hour": 9, "minute": 58}
